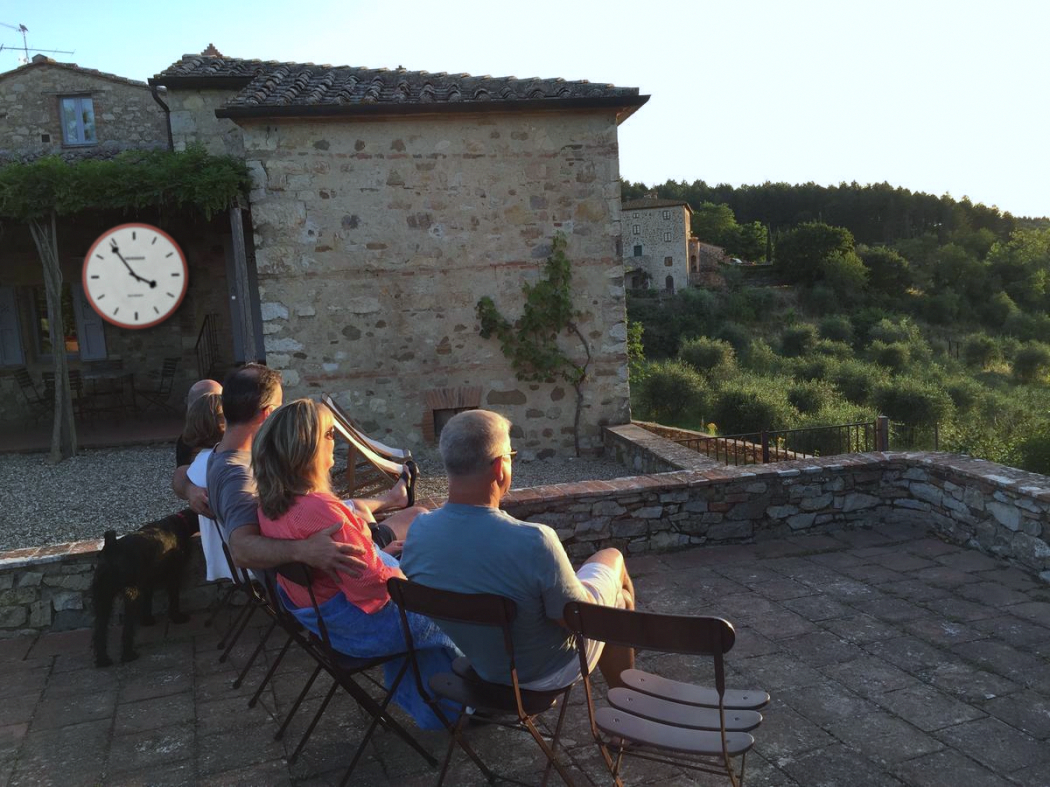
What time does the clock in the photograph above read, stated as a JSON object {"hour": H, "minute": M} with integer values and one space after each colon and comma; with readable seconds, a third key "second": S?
{"hour": 3, "minute": 54}
